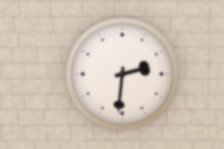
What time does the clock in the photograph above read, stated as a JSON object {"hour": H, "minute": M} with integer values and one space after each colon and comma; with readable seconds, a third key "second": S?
{"hour": 2, "minute": 31}
